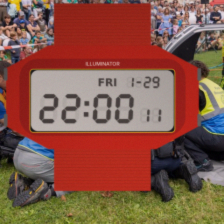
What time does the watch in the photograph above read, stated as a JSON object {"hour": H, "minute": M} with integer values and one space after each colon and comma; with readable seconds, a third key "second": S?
{"hour": 22, "minute": 0, "second": 11}
